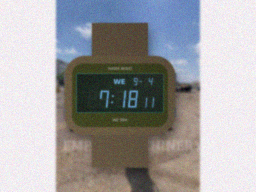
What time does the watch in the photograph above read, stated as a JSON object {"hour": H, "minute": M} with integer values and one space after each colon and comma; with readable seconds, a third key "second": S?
{"hour": 7, "minute": 18, "second": 11}
